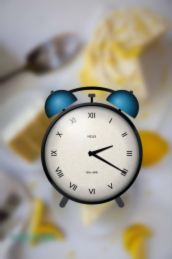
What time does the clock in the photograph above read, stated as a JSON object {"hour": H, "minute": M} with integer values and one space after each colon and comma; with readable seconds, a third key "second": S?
{"hour": 2, "minute": 20}
